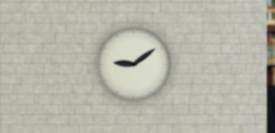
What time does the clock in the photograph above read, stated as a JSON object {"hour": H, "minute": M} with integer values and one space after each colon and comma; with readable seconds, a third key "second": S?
{"hour": 9, "minute": 9}
